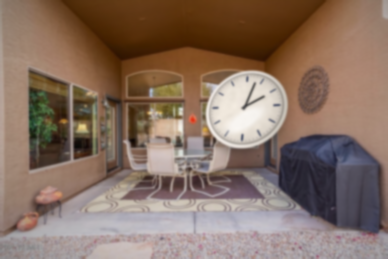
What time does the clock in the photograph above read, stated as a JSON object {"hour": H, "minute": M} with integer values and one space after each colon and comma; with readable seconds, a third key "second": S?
{"hour": 2, "minute": 3}
